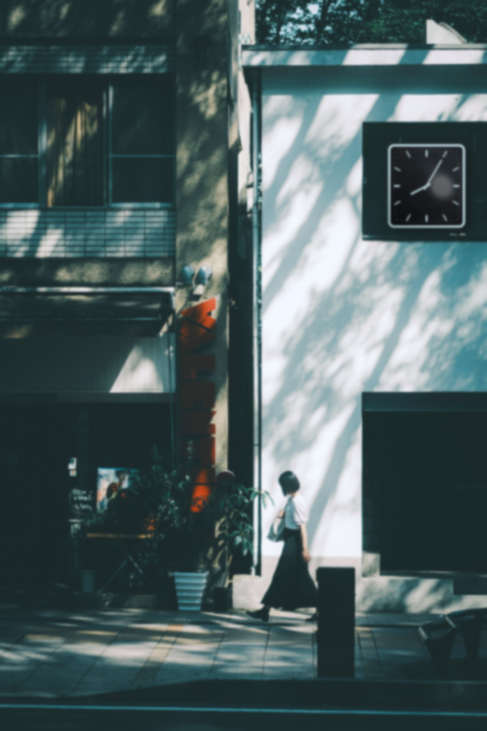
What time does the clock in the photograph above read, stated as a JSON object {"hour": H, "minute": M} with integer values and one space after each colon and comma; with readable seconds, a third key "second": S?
{"hour": 8, "minute": 5}
